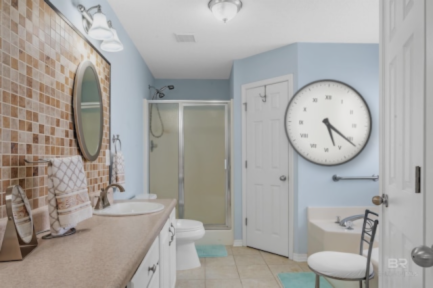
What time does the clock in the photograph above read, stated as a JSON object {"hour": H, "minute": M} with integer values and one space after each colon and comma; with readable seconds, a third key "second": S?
{"hour": 5, "minute": 21}
